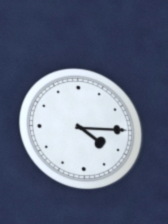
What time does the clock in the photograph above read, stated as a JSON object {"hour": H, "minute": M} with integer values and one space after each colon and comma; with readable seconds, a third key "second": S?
{"hour": 4, "minute": 15}
